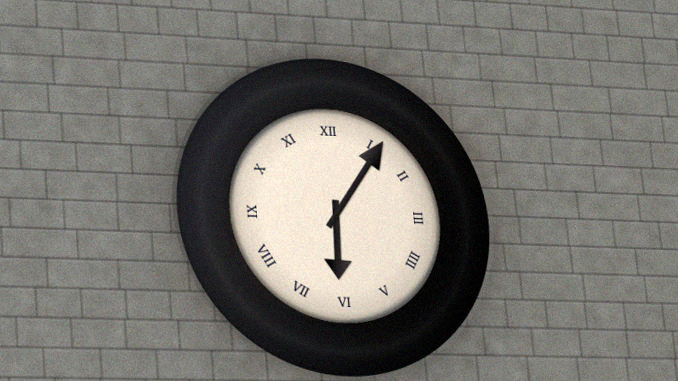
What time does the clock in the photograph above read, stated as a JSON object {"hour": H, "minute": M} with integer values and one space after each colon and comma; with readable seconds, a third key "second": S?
{"hour": 6, "minute": 6}
